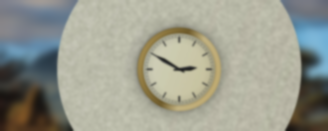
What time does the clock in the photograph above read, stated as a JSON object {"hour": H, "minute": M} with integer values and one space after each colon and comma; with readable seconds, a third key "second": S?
{"hour": 2, "minute": 50}
